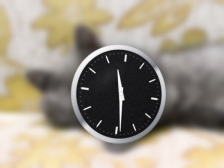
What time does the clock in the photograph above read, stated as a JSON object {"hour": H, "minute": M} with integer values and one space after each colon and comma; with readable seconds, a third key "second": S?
{"hour": 11, "minute": 29}
